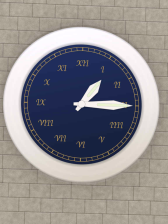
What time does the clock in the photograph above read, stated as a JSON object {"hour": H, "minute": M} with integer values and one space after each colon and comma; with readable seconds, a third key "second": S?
{"hour": 1, "minute": 15}
